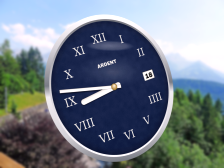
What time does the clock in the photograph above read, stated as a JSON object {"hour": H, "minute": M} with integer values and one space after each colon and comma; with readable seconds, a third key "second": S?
{"hour": 8, "minute": 47}
